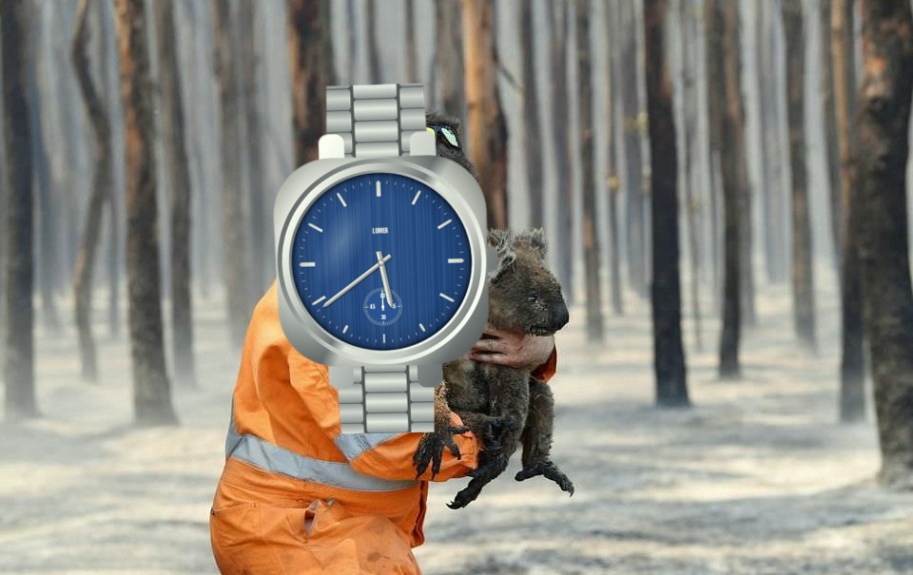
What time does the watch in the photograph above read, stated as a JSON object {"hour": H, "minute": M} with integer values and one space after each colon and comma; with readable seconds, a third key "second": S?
{"hour": 5, "minute": 39}
